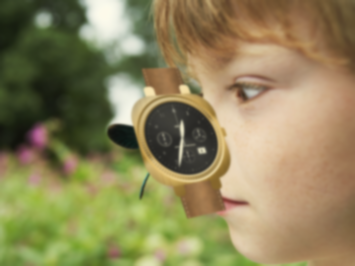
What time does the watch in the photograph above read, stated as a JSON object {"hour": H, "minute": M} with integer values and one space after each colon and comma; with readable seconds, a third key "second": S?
{"hour": 12, "minute": 34}
